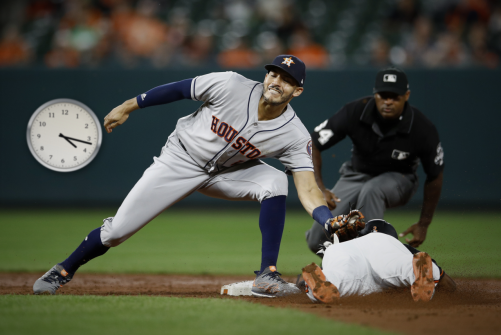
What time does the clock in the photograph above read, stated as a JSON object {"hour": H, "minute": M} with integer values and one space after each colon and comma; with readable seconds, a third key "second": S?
{"hour": 4, "minute": 17}
